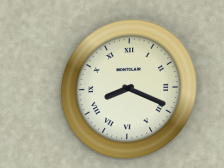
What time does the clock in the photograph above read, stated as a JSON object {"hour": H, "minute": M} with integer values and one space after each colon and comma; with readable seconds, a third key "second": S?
{"hour": 8, "minute": 19}
